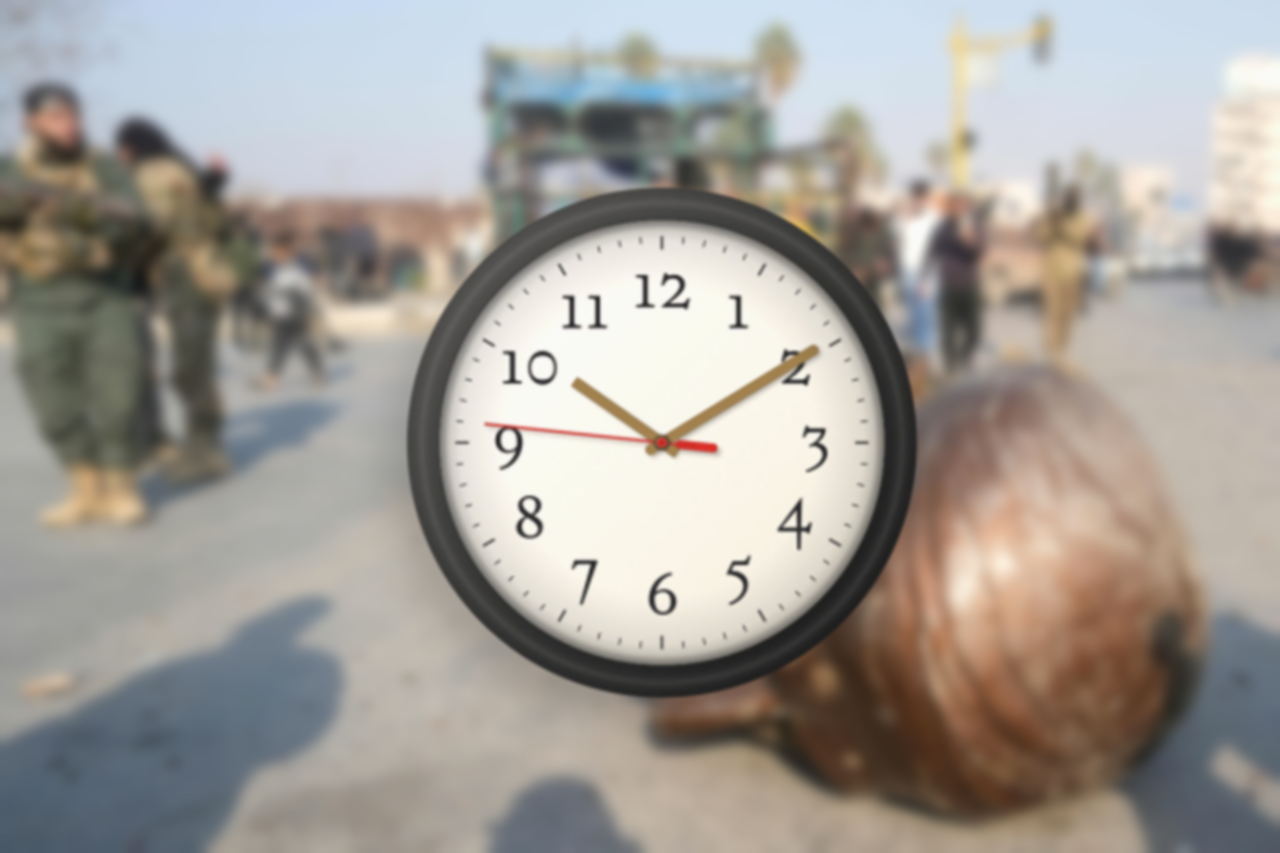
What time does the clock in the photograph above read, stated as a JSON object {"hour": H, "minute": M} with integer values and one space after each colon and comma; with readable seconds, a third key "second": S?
{"hour": 10, "minute": 9, "second": 46}
